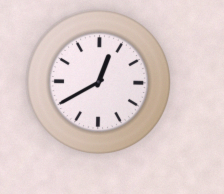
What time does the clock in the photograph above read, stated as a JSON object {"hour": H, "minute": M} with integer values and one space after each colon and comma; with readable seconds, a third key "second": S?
{"hour": 12, "minute": 40}
